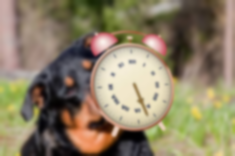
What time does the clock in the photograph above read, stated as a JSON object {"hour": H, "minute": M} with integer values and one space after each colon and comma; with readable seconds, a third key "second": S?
{"hour": 5, "minute": 27}
